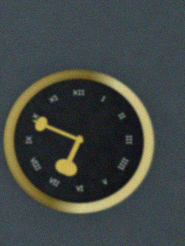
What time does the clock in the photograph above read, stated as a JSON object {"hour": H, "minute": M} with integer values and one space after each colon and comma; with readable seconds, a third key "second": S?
{"hour": 6, "minute": 49}
